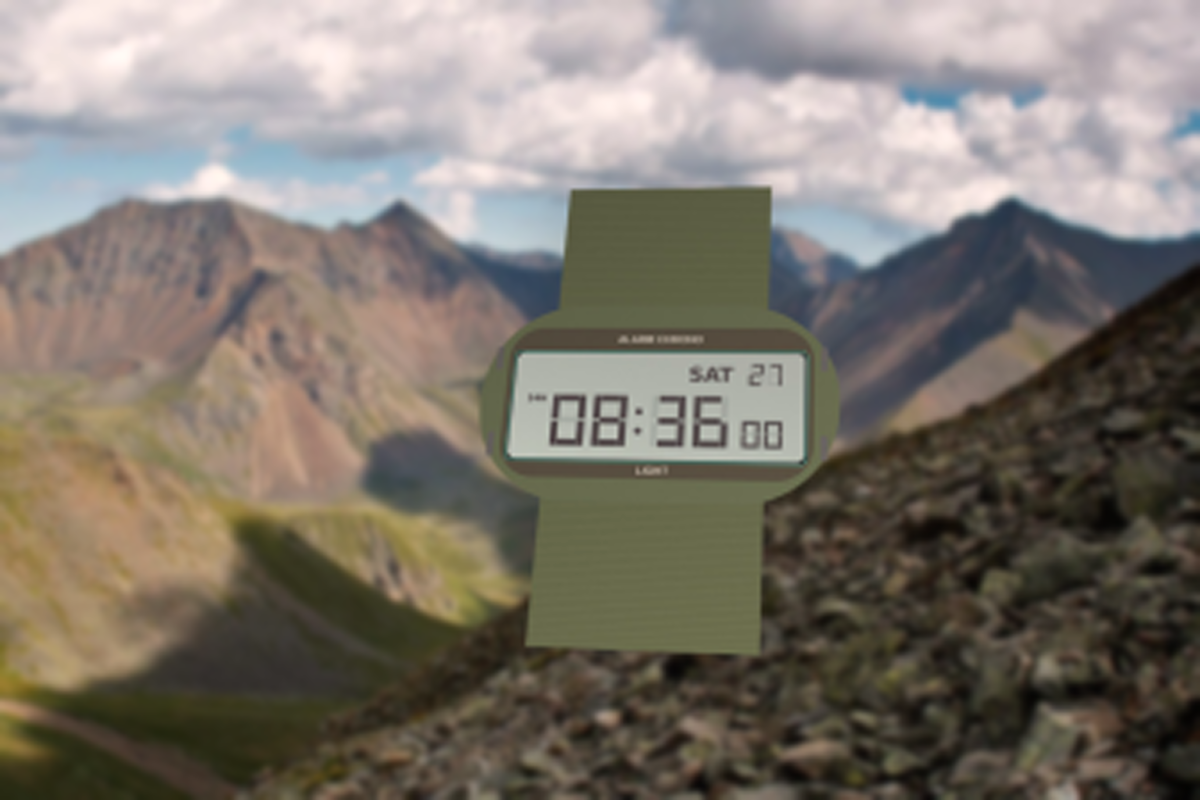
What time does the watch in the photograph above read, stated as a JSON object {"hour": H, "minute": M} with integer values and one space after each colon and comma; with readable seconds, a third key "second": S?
{"hour": 8, "minute": 36, "second": 0}
